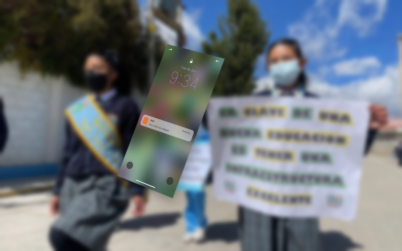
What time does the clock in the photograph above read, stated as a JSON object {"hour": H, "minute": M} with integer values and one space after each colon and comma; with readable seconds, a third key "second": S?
{"hour": 9, "minute": 34}
